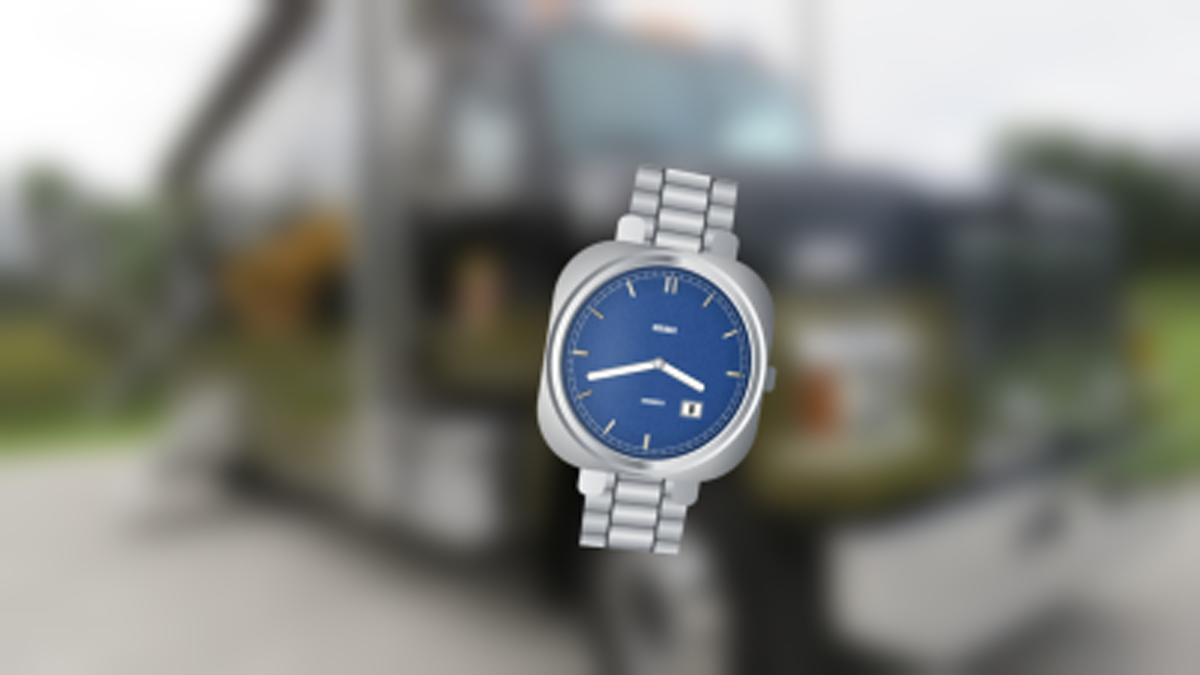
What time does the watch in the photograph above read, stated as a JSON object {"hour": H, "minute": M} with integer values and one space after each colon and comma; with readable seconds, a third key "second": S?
{"hour": 3, "minute": 42}
